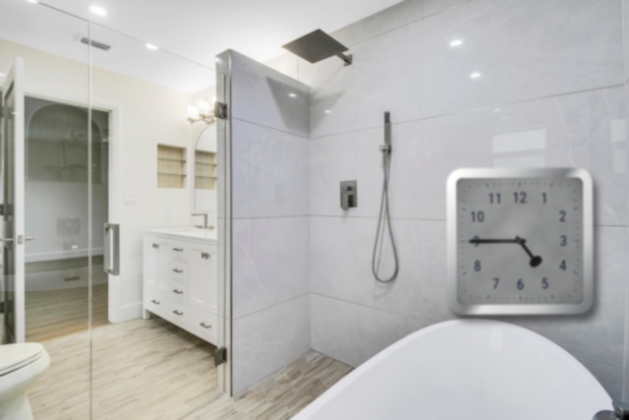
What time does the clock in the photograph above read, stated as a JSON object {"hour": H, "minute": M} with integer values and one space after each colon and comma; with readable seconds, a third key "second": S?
{"hour": 4, "minute": 45}
